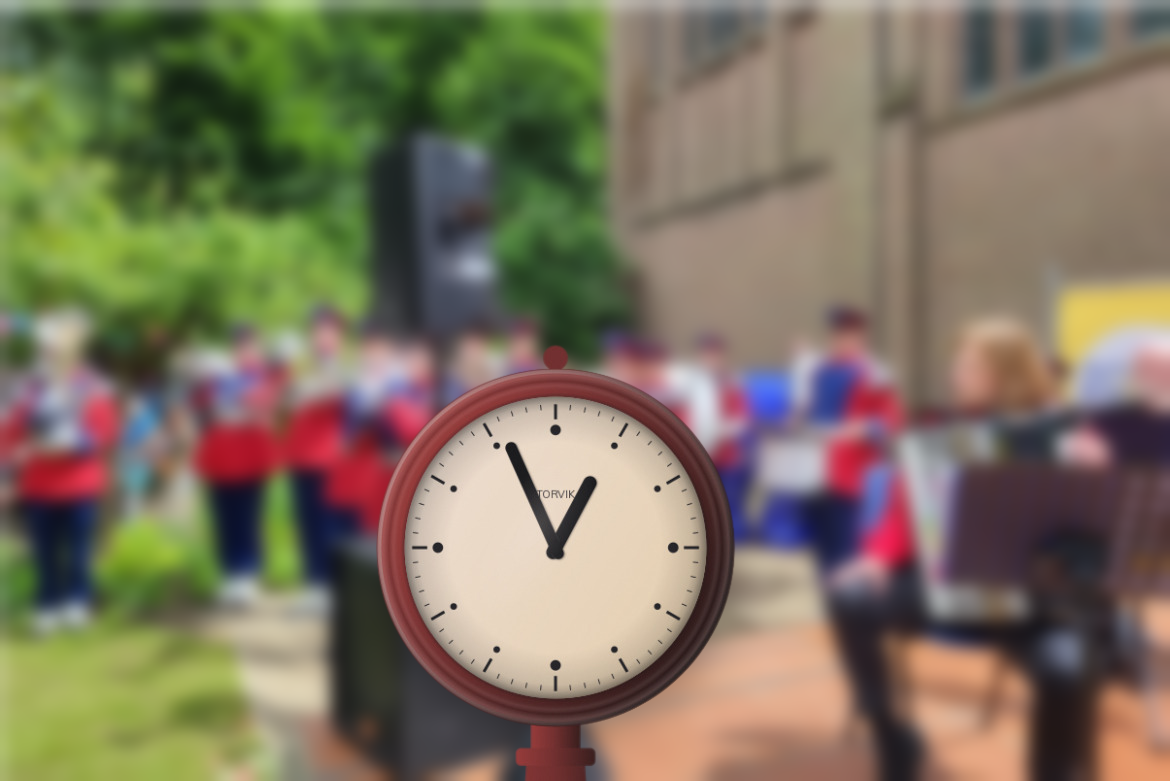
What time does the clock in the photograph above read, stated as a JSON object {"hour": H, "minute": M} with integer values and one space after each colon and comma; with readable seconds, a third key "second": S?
{"hour": 12, "minute": 56}
